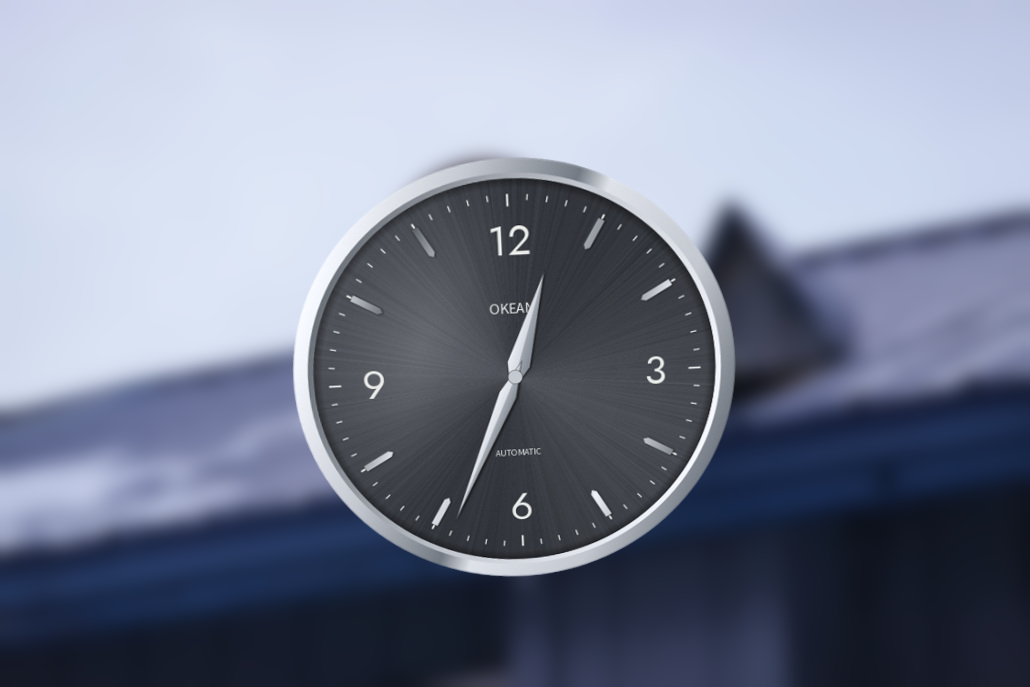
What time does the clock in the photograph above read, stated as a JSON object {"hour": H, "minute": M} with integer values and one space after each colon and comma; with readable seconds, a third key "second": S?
{"hour": 12, "minute": 34}
